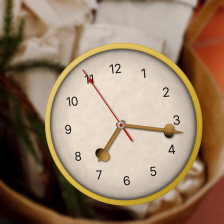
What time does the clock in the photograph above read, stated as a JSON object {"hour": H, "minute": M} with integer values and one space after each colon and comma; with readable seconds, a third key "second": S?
{"hour": 7, "minute": 16, "second": 55}
